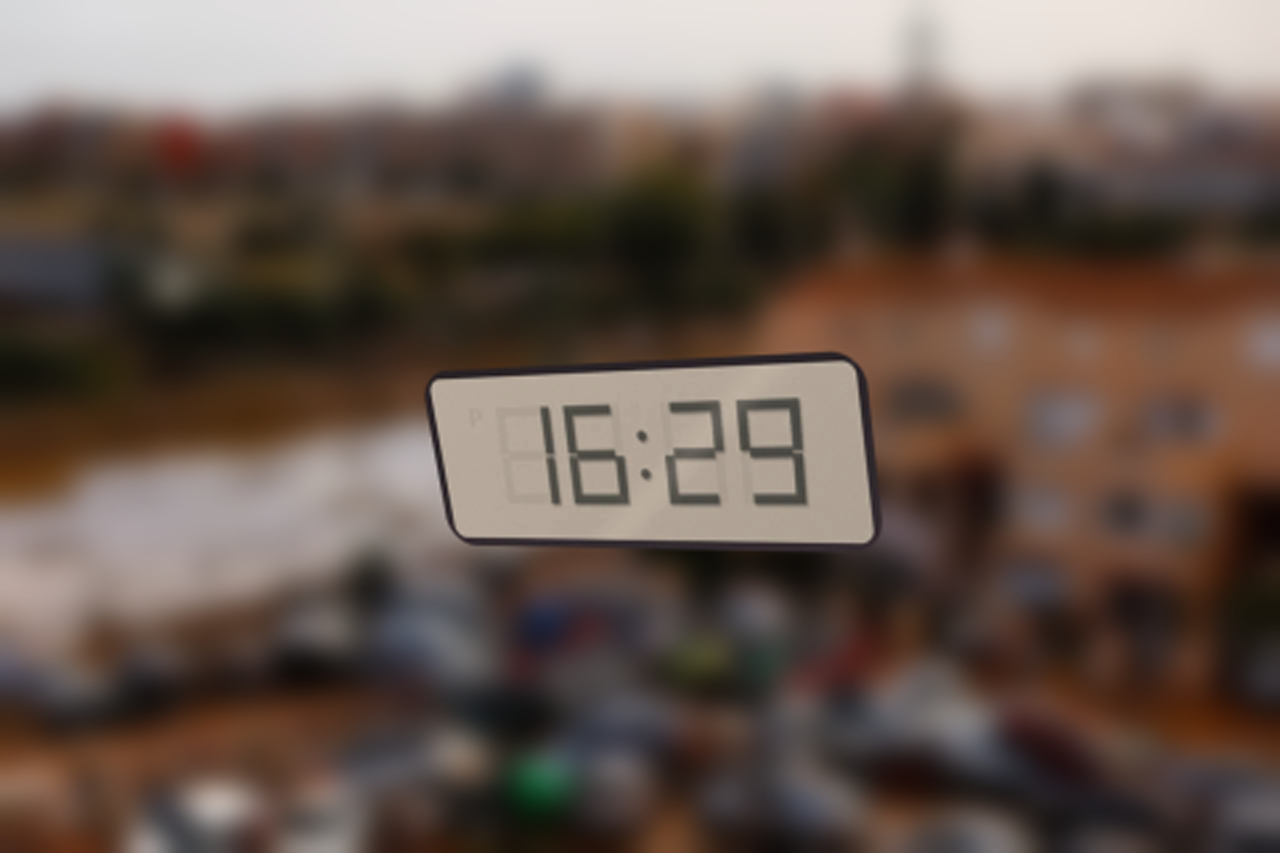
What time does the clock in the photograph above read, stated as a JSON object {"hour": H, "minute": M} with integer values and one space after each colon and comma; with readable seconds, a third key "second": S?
{"hour": 16, "minute": 29}
